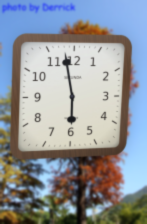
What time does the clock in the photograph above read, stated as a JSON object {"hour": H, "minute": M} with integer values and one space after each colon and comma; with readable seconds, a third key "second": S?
{"hour": 5, "minute": 58}
